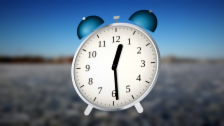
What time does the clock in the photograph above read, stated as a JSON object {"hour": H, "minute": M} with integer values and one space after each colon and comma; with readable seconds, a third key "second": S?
{"hour": 12, "minute": 29}
